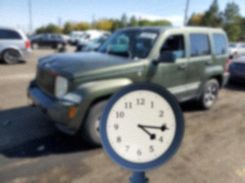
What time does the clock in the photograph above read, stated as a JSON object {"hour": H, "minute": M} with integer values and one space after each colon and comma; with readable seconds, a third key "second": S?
{"hour": 4, "minute": 16}
